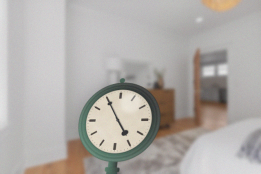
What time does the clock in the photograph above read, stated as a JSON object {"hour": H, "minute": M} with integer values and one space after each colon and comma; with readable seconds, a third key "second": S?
{"hour": 4, "minute": 55}
